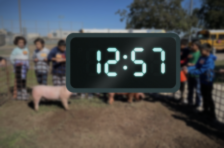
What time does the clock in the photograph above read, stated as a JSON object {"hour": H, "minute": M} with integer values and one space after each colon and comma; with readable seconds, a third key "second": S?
{"hour": 12, "minute": 57}
